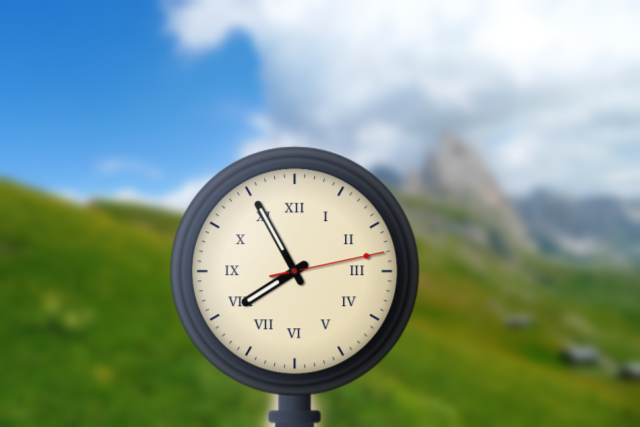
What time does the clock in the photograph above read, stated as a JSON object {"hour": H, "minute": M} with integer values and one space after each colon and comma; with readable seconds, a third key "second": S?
{"hour": 7, "minute": 55, "second": 13}
